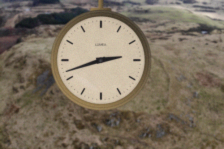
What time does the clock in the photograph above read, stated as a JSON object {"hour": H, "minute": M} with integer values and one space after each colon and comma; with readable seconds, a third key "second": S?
{"hour": 2, "minute": 42}
